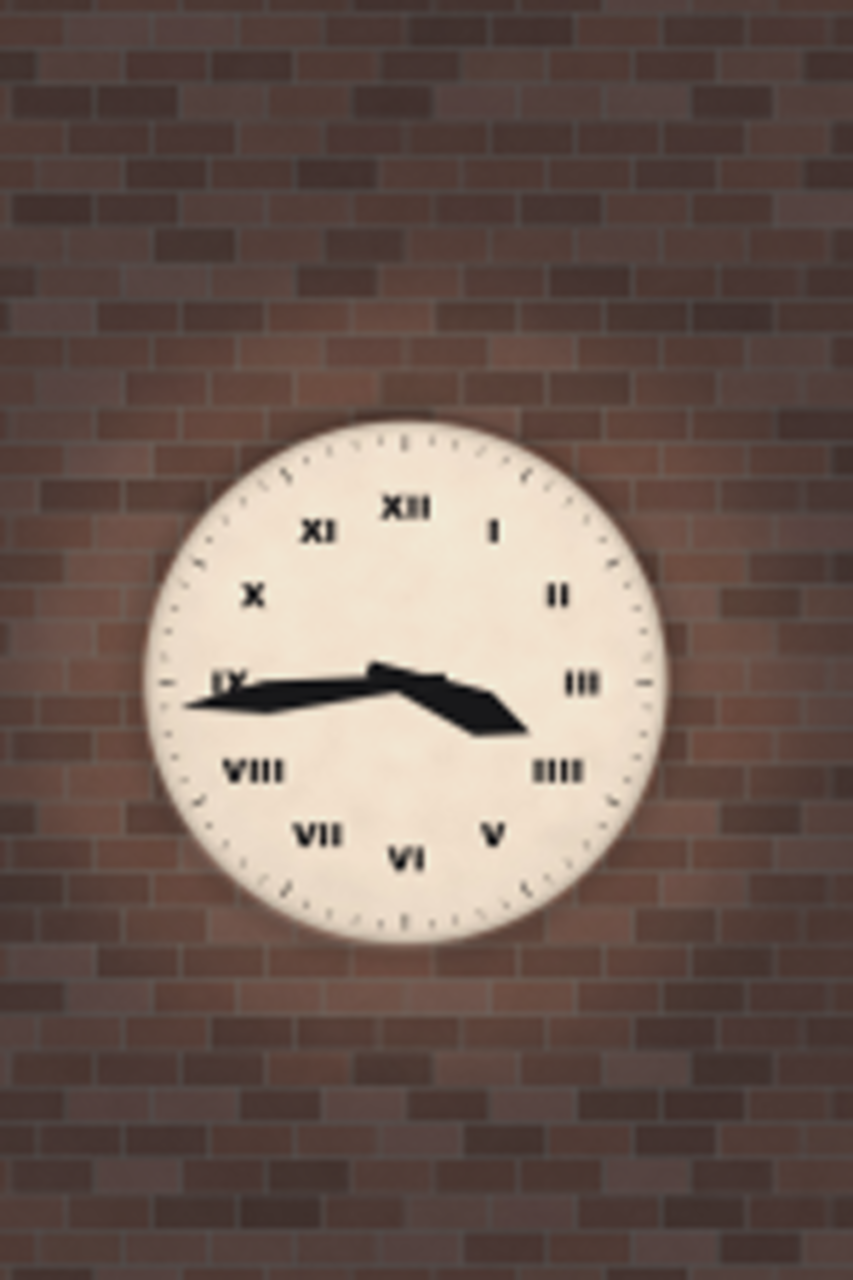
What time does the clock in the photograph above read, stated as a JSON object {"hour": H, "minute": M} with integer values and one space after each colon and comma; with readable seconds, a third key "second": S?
{"hour": 3, "minute": 44}
